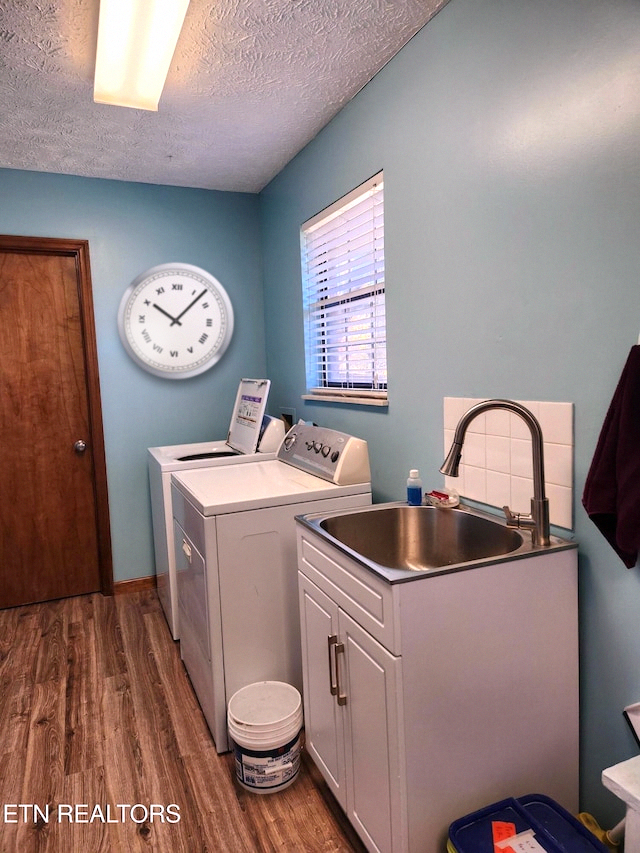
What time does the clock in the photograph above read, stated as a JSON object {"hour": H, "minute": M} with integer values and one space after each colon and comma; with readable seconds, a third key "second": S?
{"hour": 10, "minute": 7}
